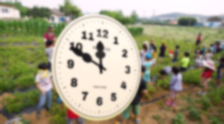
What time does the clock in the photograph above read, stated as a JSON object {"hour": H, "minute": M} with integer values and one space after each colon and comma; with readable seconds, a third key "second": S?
{"hour": 11, "minute": 49}
